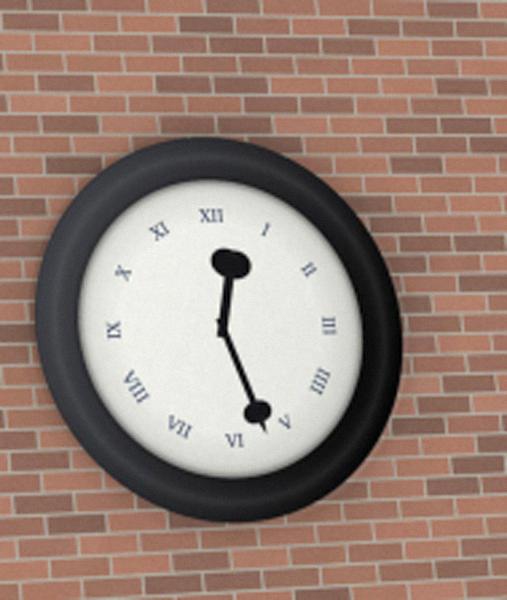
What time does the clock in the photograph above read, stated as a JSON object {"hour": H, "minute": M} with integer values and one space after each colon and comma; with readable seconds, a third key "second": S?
{"hour": 12, "minute": 27}
